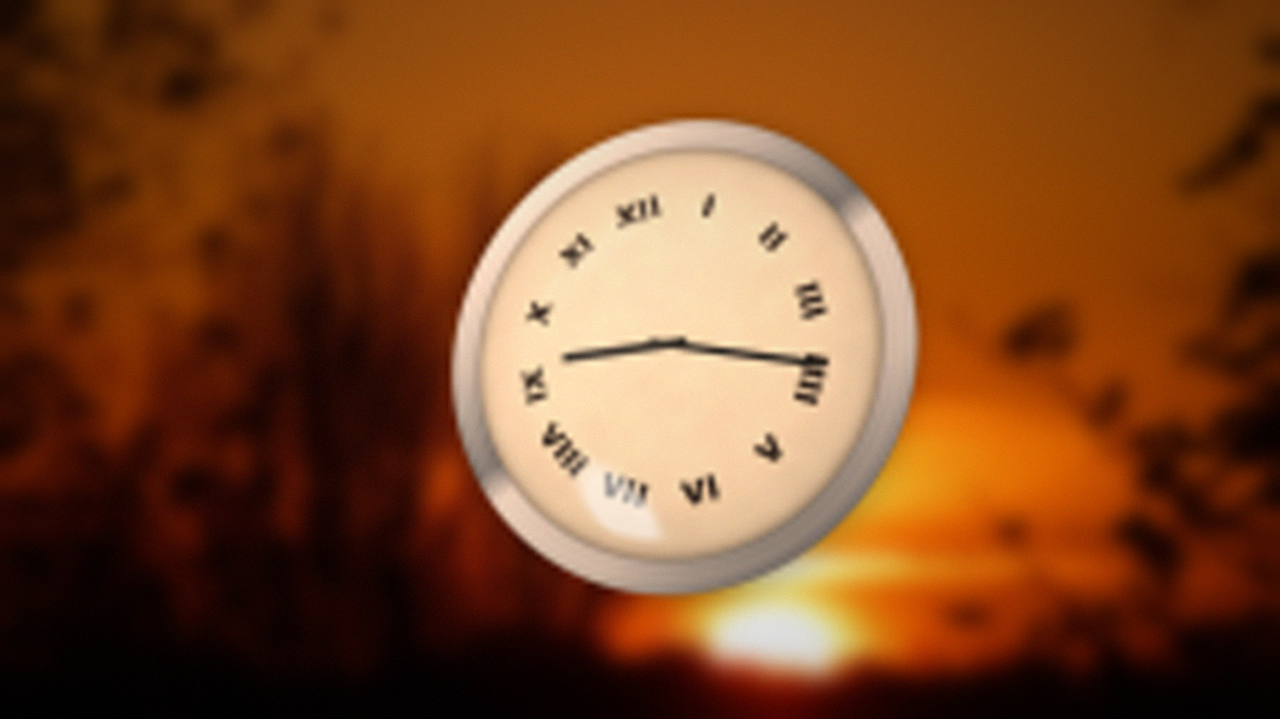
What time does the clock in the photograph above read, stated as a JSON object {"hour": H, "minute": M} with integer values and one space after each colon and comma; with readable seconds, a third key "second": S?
{"hour": 9, "minute": 19}
